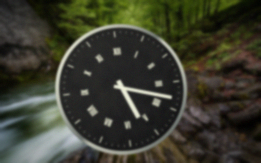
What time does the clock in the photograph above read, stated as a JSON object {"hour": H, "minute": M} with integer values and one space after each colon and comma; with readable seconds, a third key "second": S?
{"hour": 5, "minute": 18}
